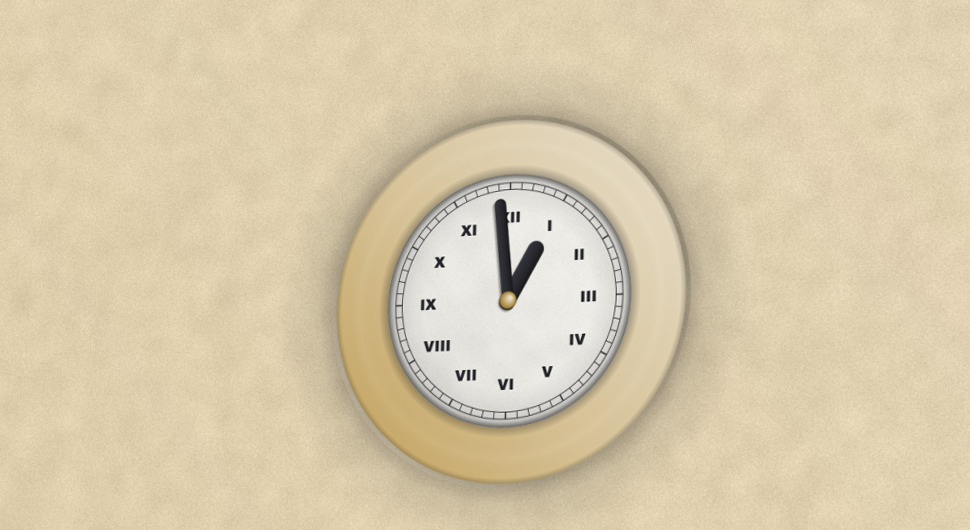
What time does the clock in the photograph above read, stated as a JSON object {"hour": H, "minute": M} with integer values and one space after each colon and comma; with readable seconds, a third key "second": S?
{"hour": 12, "minute": 59}
